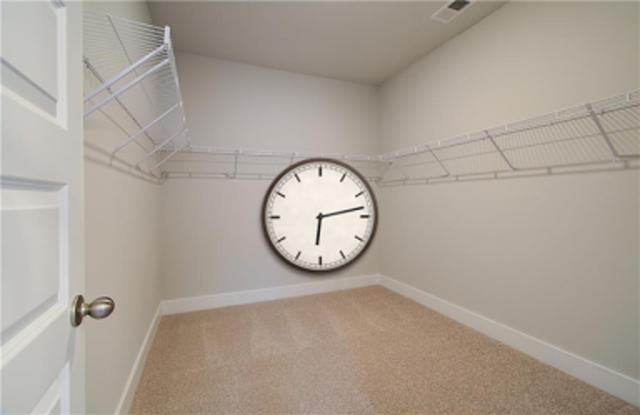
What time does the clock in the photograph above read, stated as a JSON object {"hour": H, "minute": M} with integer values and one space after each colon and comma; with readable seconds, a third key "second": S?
{"hour": 6, "minute": 13}
